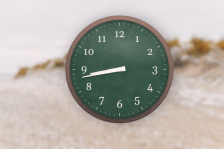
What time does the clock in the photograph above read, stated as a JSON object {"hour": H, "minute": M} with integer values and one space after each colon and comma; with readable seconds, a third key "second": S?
{"hour": 8, "minute": 43}
